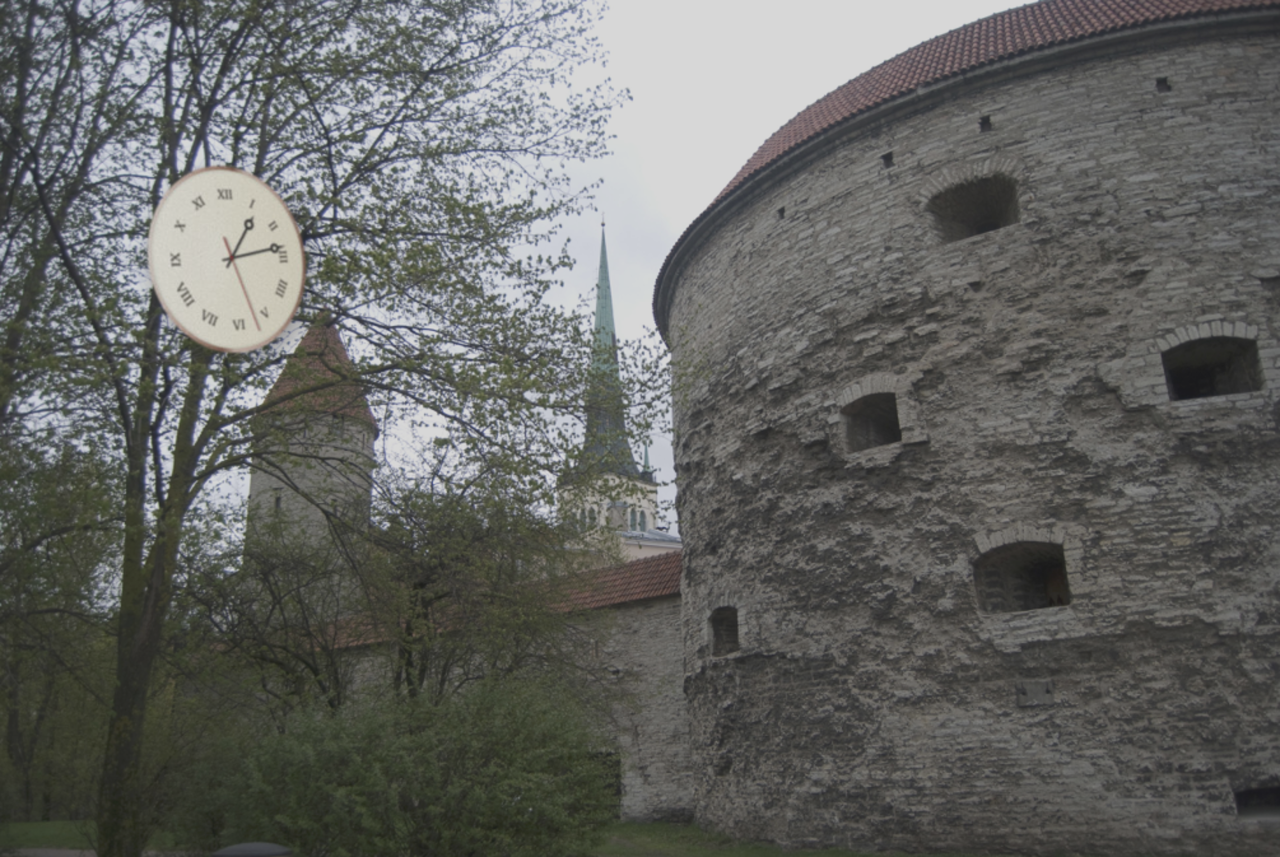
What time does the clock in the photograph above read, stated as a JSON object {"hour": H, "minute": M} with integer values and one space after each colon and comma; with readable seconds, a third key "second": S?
{"hour": 1, "minute": 13, "second": 27}
